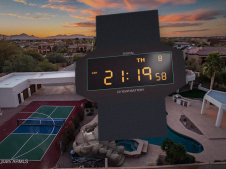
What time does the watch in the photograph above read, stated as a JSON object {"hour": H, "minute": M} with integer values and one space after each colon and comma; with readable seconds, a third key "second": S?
{"hour": 21, "minute": 19, "second": 58}
